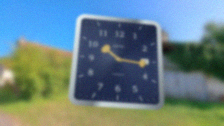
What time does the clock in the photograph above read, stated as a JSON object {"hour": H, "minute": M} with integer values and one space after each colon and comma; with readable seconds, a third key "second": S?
{"hour": 10, "minute": 16}
